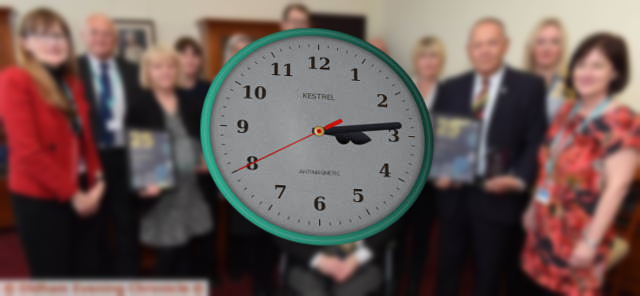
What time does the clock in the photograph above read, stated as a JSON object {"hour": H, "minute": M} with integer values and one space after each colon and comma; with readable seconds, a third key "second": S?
{"hour": 3, "minute": 13, "second": 40}
